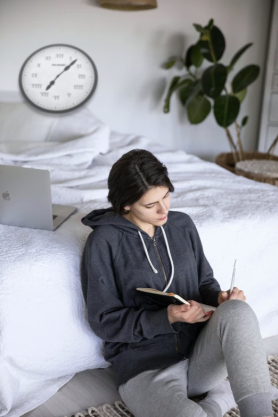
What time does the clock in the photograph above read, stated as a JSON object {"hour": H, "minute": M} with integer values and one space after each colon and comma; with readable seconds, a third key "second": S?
{"hour": 7, "minute": 7}
